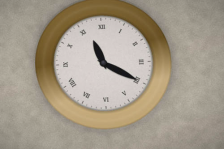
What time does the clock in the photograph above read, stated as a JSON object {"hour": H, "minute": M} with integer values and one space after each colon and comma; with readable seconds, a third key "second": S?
{"hour": 11, "minute": 20}
